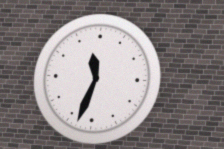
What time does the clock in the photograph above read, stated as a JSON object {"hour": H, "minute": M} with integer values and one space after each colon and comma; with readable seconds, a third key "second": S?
{"hour": 11, "minute": 33}
